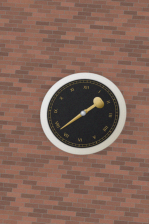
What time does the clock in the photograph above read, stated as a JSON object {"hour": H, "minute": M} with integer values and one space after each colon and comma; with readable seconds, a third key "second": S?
{"hour": 1, "minute": 38}
